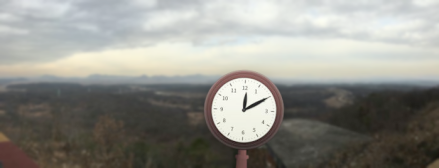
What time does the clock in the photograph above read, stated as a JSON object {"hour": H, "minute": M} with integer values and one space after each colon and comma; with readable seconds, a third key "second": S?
{"hour": 12, "minute": 10}
